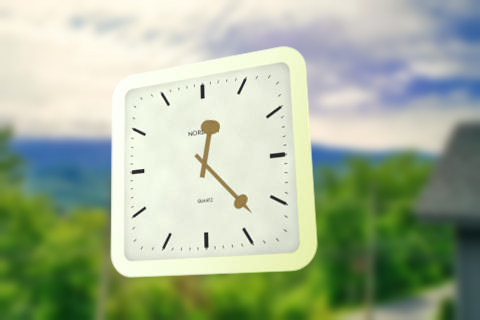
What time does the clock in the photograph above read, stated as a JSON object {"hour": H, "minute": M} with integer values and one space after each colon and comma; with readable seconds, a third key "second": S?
{"hour": 12, "minute": 23}
